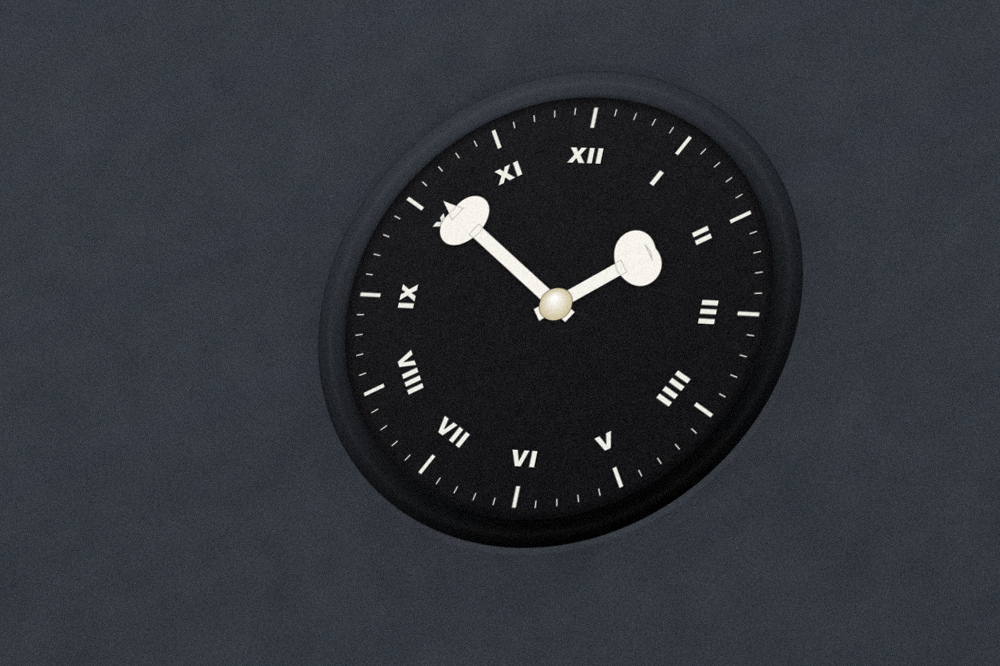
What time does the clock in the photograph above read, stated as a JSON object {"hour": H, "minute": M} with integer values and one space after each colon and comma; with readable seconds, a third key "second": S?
{"hour": 1, "minute": 51}
